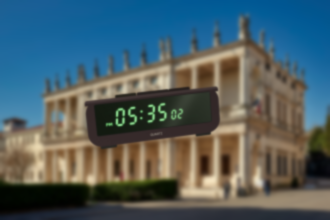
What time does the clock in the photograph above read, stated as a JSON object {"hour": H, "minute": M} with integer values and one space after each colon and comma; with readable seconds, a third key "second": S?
{"hour": 5, "minute": 35}
